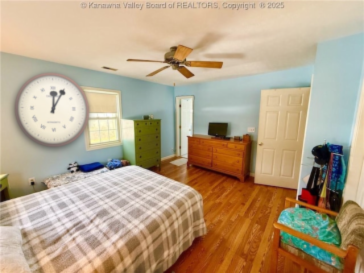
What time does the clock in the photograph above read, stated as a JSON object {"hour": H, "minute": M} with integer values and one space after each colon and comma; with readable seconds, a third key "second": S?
{"hour": 12, "minute": 5}
